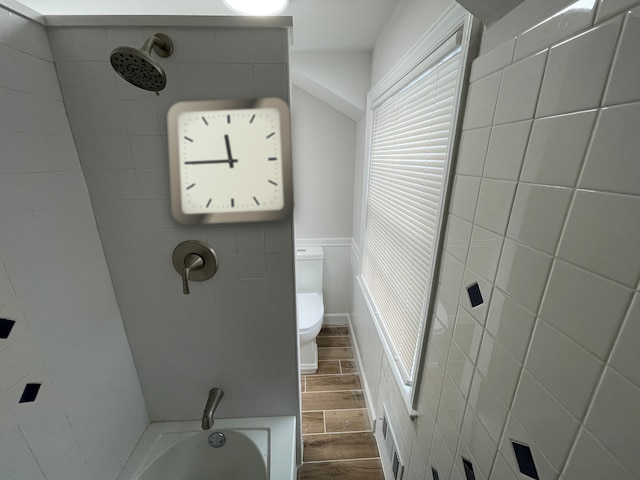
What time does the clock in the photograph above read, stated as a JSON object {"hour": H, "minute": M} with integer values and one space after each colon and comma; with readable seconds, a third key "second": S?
{"hour": 11, "minute": 45}
